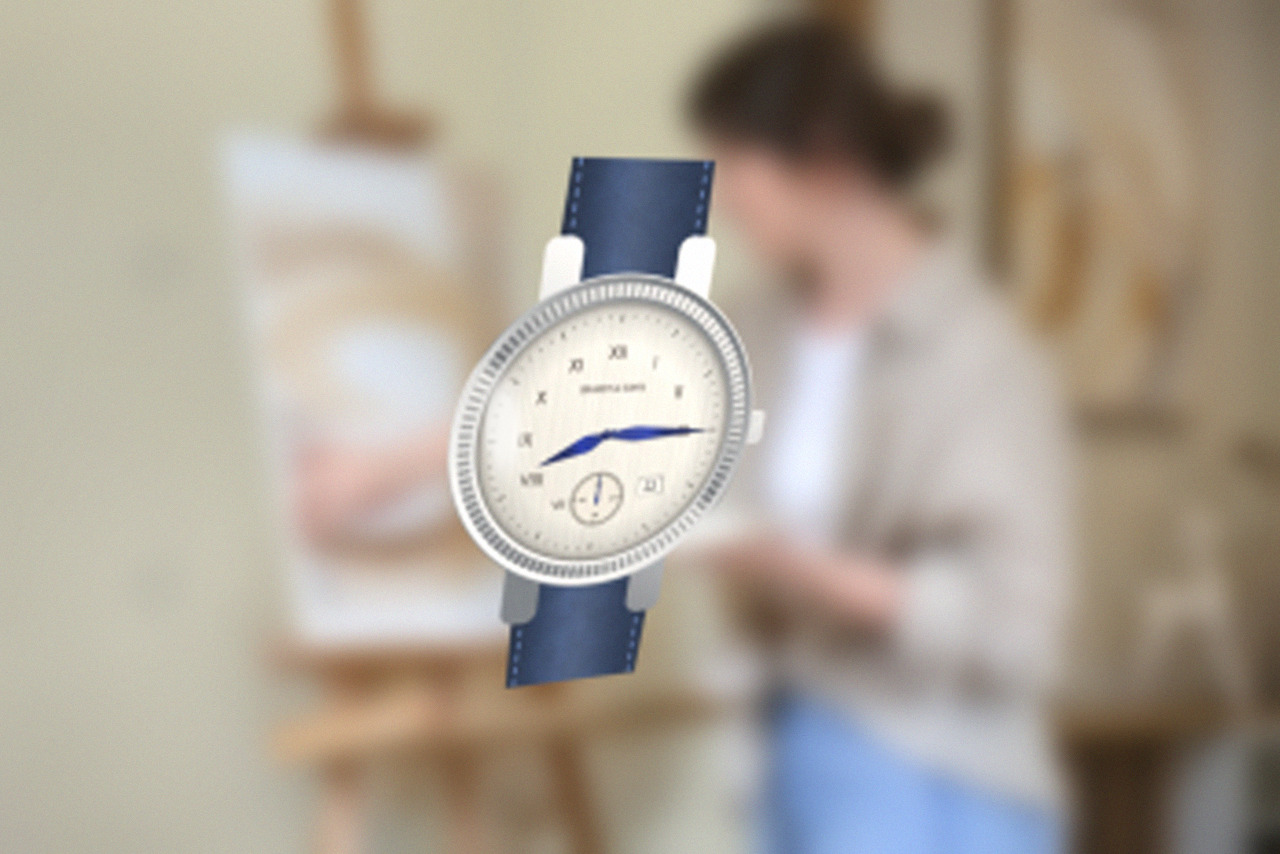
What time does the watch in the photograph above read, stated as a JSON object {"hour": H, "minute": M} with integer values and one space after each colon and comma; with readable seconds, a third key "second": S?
{"hour": 8, "minute": 15}
